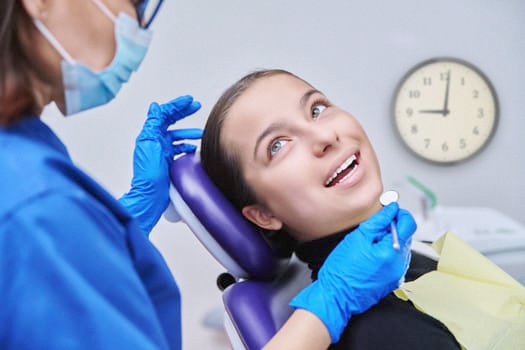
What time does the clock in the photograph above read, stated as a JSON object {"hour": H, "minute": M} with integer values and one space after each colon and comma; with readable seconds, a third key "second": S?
{"hour": 9, "minute": 1}
